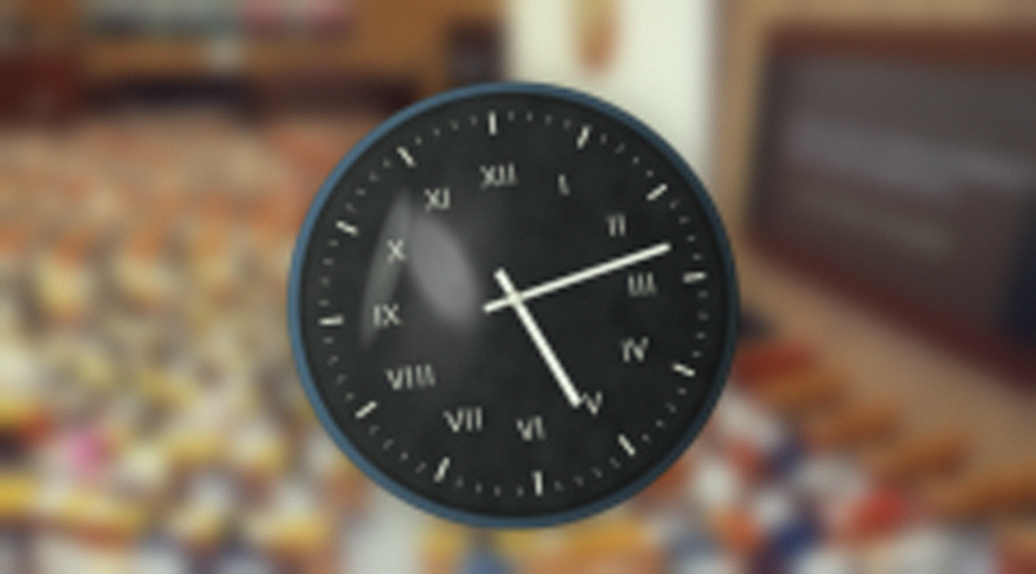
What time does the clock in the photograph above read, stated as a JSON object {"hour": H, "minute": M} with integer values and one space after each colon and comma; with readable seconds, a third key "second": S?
{"hour": 5, "minute": 13}
